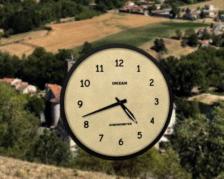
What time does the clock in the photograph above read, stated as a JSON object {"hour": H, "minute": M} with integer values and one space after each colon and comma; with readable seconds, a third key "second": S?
{"hour": 4, "minute": 42}
